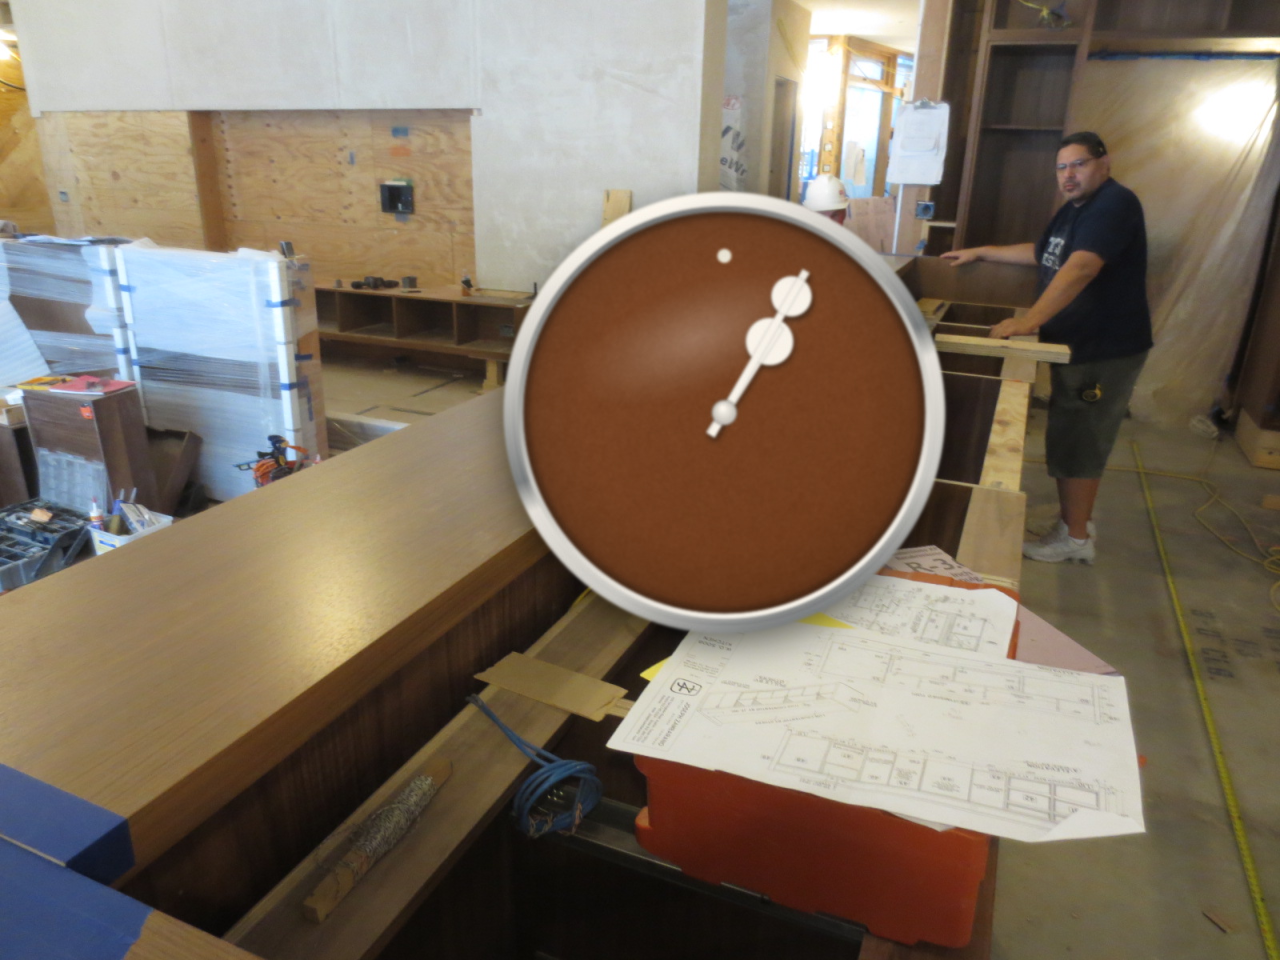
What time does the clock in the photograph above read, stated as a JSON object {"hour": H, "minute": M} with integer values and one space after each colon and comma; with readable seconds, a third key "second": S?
{"hour": 1, "minute": 5}
